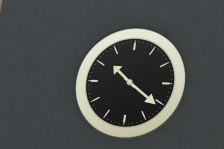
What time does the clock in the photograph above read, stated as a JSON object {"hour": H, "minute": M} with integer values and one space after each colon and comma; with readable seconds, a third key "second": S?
{"hour": 10, "minute": 21}
